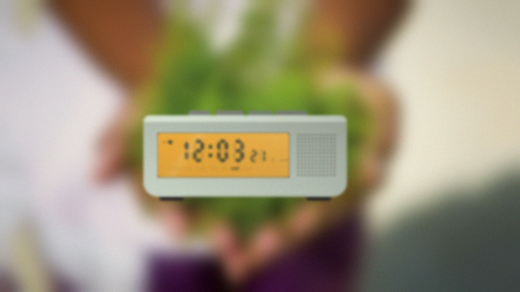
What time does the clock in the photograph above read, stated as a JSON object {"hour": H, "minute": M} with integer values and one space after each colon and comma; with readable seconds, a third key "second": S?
{"hour": 12, "minute": 3, "second": 21}
